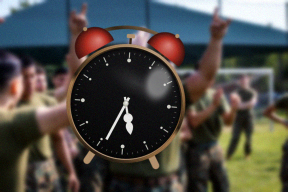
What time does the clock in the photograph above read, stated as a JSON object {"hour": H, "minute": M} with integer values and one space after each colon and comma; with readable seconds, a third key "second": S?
{"hour": 5, "minute": 34}
